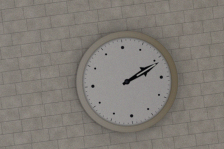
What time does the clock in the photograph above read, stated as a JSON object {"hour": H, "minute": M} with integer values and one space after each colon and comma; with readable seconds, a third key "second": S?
{"hour": 2, "minute": 11}
